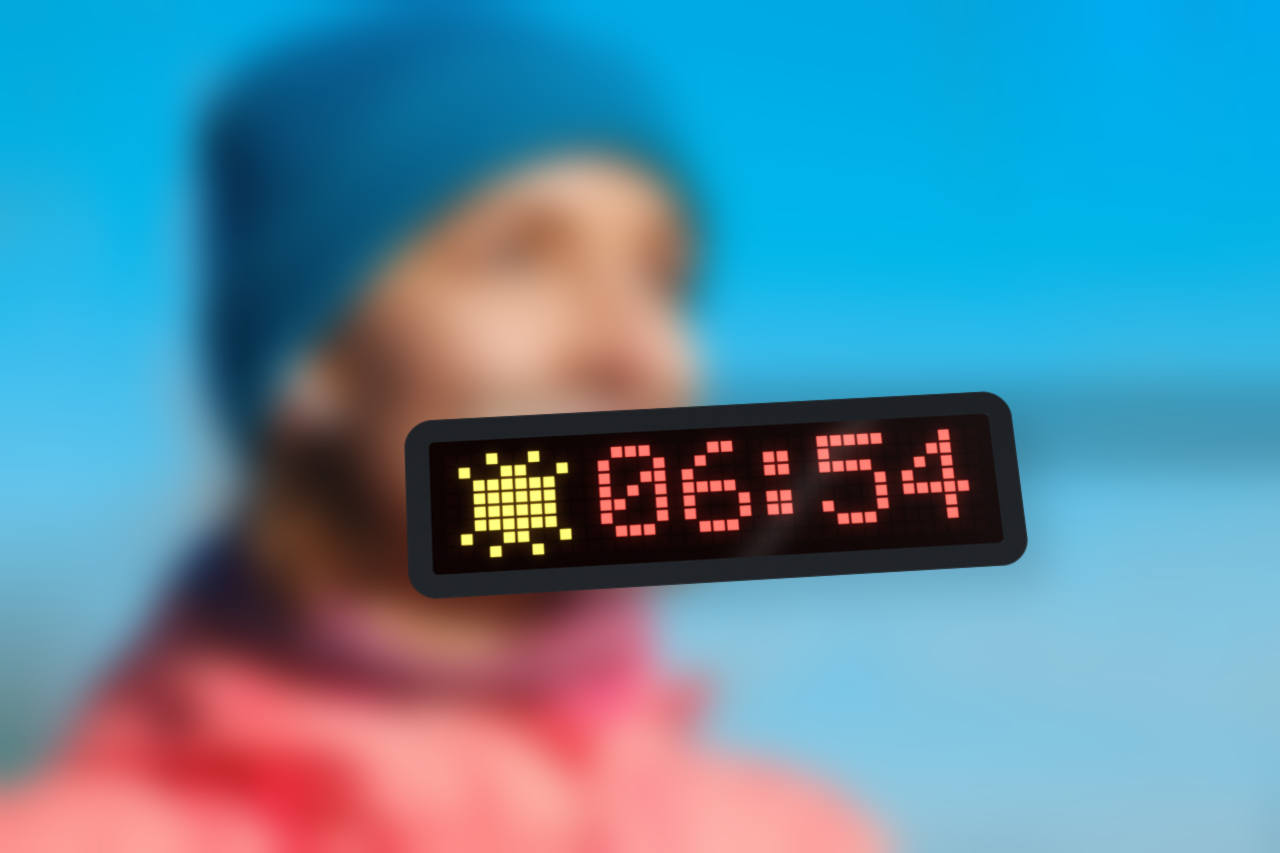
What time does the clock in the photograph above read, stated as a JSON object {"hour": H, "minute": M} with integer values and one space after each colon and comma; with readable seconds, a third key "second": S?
{"hour": 6, "minute": 54}
